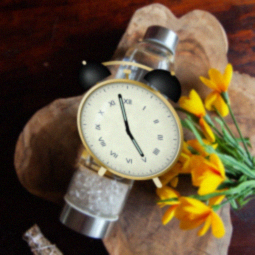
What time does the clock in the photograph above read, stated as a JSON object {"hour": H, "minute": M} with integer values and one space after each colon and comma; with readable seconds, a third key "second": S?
{"hour": 4, "minute": 58}
